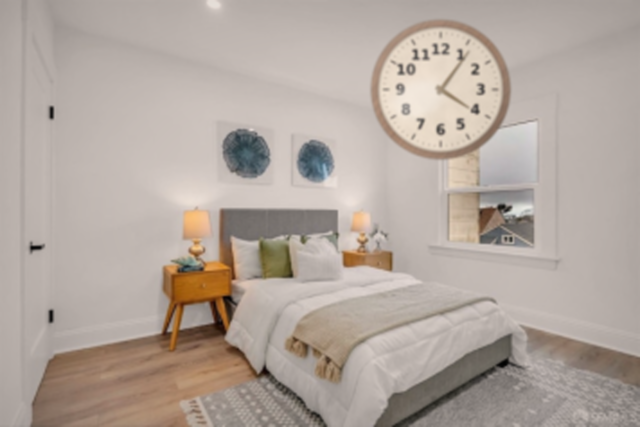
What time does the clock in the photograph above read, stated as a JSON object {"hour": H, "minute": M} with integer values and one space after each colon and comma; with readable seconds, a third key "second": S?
{"hour": 4, "minute": 6}
